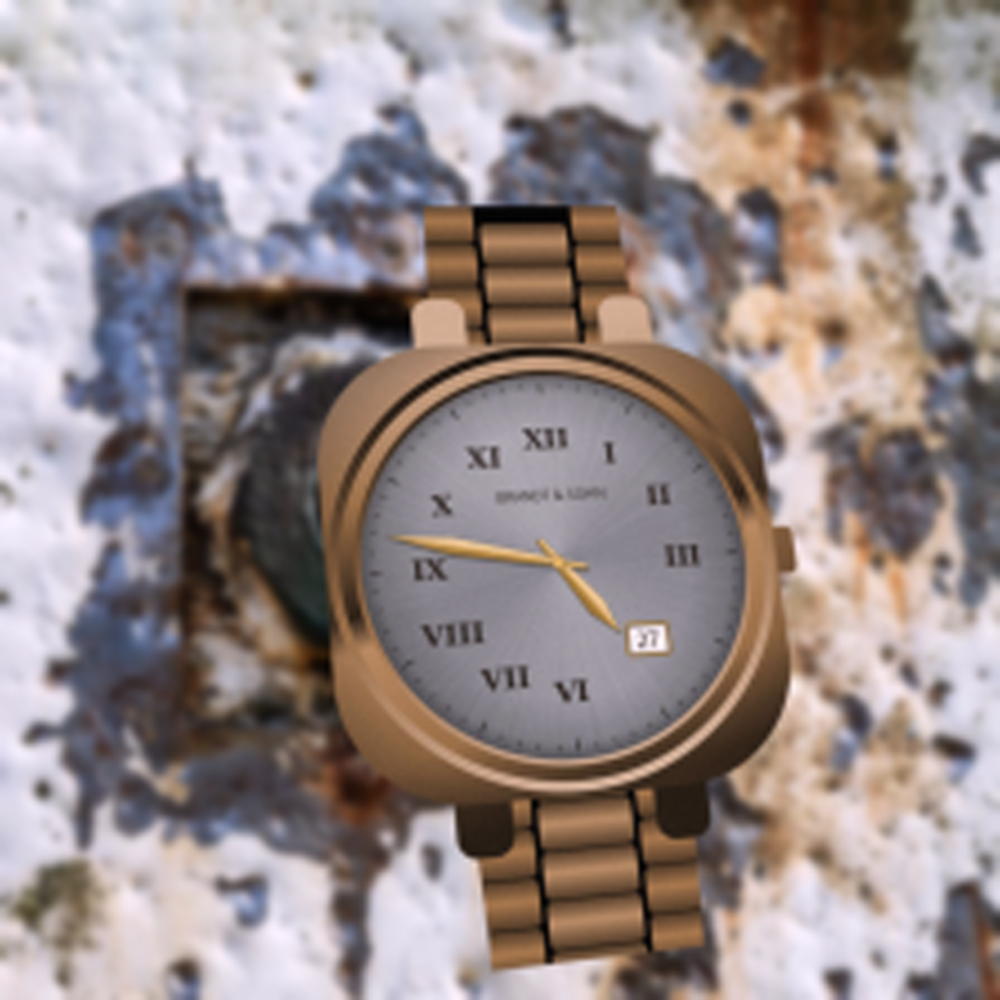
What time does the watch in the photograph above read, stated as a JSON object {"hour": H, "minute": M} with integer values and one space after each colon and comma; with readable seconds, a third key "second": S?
{"hour": 4, "minute": 47}
